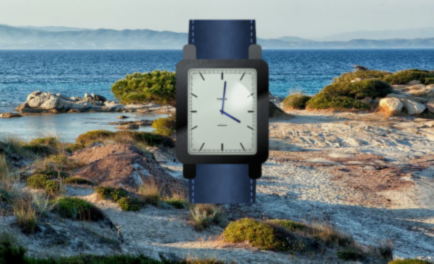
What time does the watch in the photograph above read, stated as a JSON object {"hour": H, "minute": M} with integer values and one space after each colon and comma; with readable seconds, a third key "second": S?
{"hour": 4, "minute": 1}
